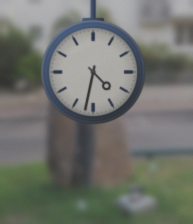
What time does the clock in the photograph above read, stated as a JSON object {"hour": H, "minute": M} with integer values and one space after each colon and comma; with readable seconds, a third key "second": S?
{"hour": 4, "minute": 32}
